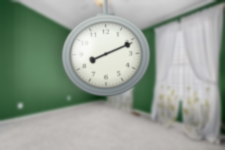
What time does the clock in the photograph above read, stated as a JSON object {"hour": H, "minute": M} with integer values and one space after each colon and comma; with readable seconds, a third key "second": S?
{"hour": 8, "minute": 11}
